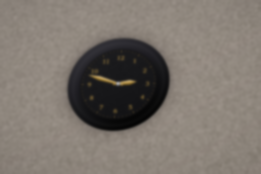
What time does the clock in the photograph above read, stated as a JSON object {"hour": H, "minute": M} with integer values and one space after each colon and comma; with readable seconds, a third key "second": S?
{"hour": 2, "minute": 48}
